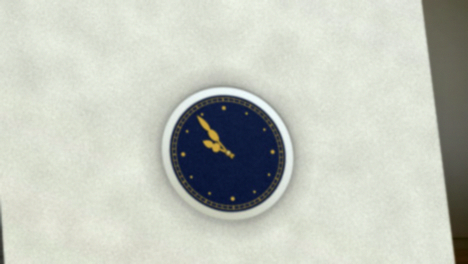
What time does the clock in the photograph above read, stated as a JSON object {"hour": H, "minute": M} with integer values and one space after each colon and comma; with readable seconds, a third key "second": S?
{"hour": 9, "minute": 54}
